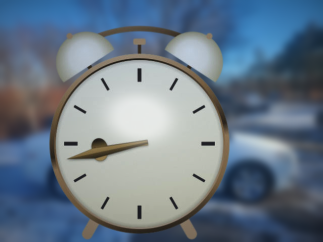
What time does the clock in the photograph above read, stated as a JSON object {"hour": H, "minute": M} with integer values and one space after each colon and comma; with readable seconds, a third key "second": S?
{"hour": 8, "minute": 43}
